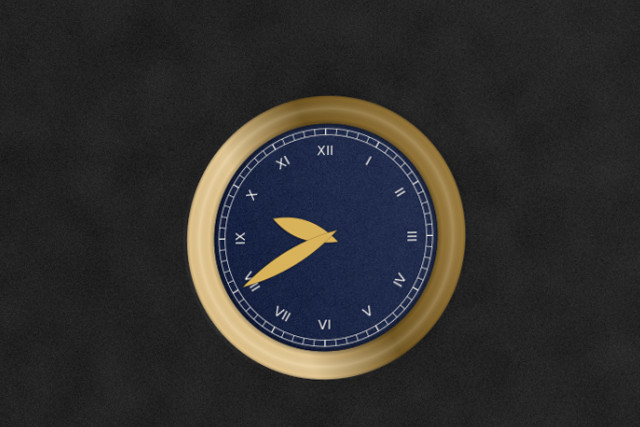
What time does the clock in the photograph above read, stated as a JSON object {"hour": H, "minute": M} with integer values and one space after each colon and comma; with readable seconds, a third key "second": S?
{"hour": 9, "minute": 40}
